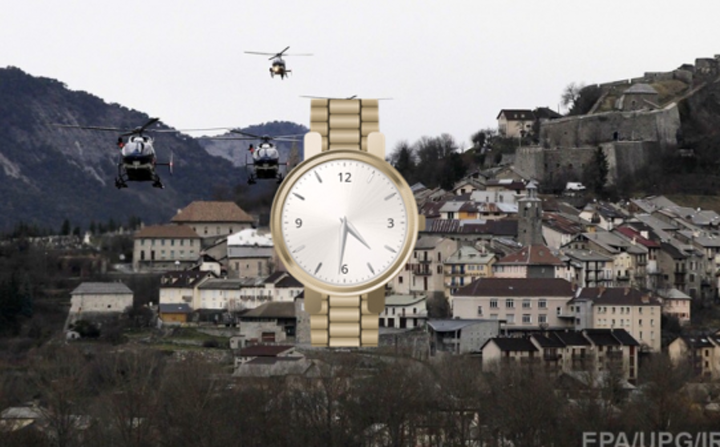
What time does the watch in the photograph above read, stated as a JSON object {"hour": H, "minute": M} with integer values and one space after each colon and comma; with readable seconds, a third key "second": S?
{"hour": 4, "minute": 31}
